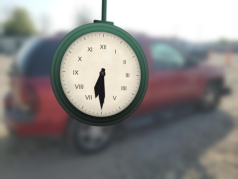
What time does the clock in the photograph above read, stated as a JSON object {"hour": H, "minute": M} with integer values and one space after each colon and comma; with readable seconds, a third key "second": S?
{"hour": 6, "minute": 30}
